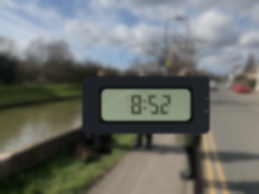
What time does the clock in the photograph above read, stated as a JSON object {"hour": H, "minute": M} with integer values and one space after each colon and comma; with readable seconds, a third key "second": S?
{"hour": 8, "minute": 52}
